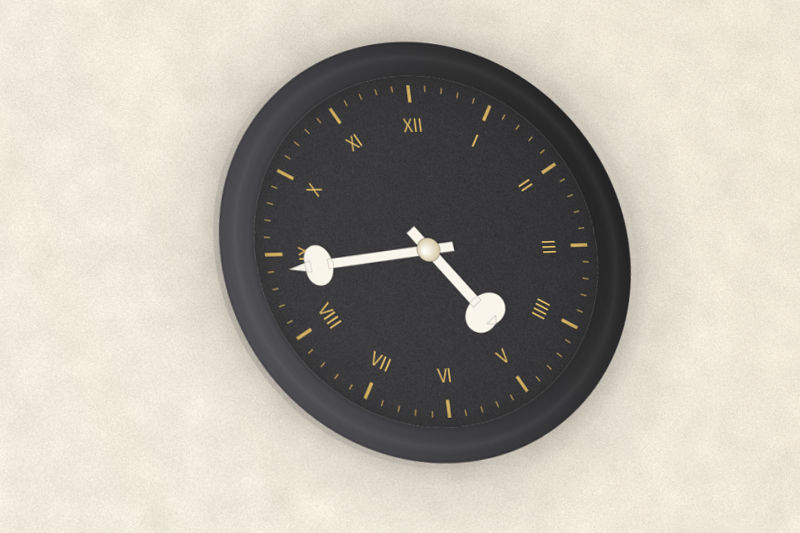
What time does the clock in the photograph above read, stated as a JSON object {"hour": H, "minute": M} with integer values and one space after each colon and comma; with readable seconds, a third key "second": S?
{"hour": 4, "minute": 44}
